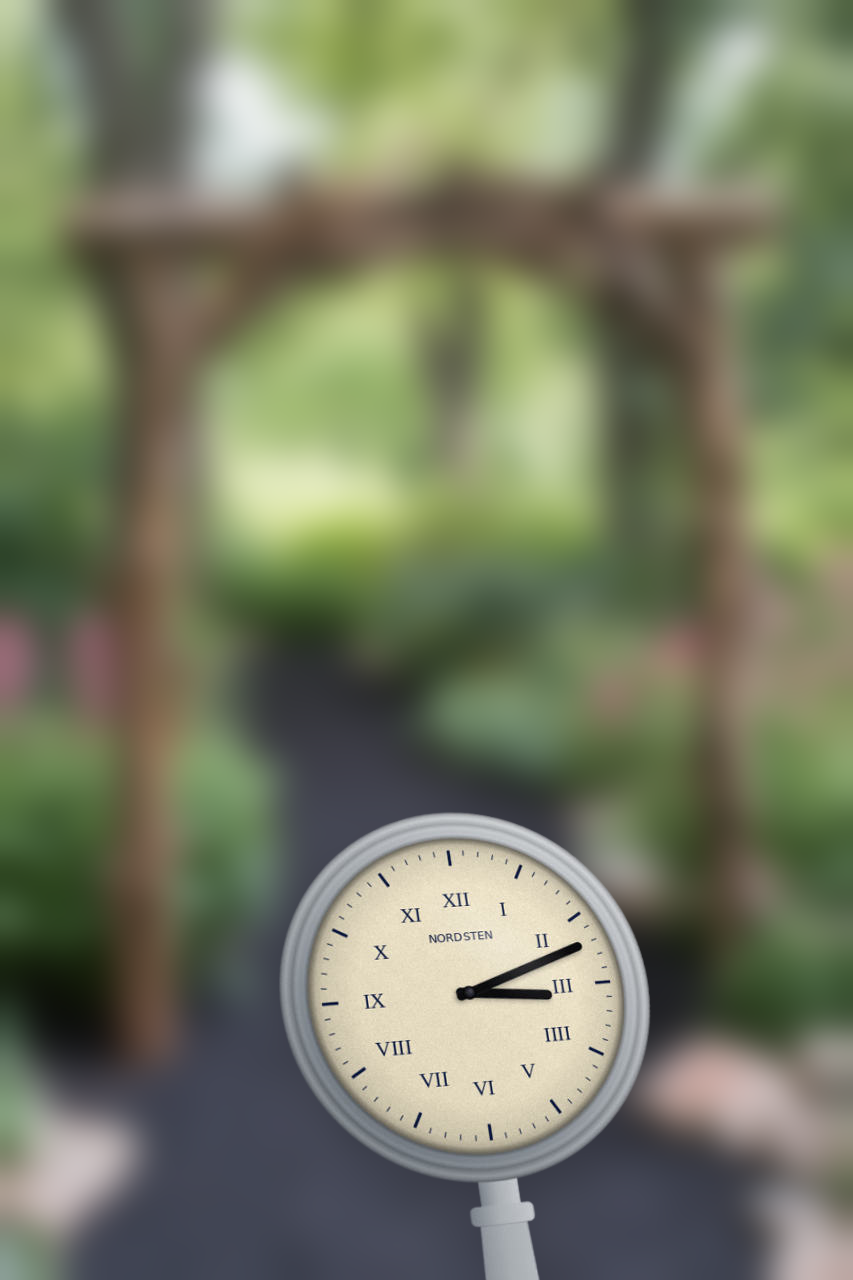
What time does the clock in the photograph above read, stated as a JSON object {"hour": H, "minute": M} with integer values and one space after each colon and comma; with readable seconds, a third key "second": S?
{"hour": 3, "minute": 12}
